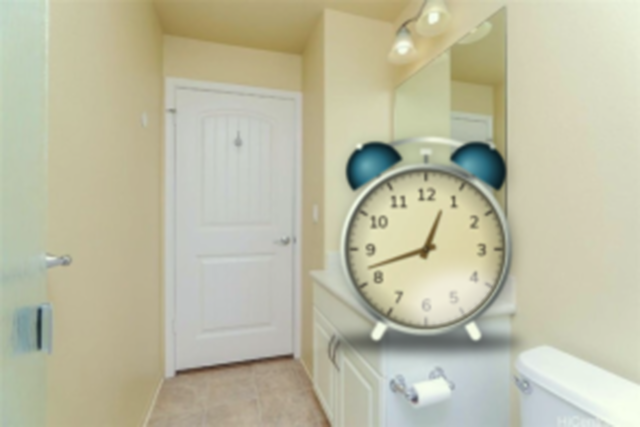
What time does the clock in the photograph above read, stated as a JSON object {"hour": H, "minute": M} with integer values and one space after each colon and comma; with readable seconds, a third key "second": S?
{"hour": 12, "minute": 42}
